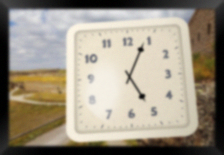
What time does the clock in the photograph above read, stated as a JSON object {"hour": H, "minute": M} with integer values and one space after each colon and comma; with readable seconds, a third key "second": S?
{"hour": 5, "minute": 4}
